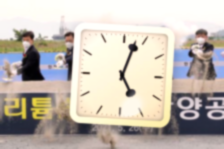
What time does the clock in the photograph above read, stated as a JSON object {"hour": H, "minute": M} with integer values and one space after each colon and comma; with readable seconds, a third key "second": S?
{"hour": 5, "minute": 3}
